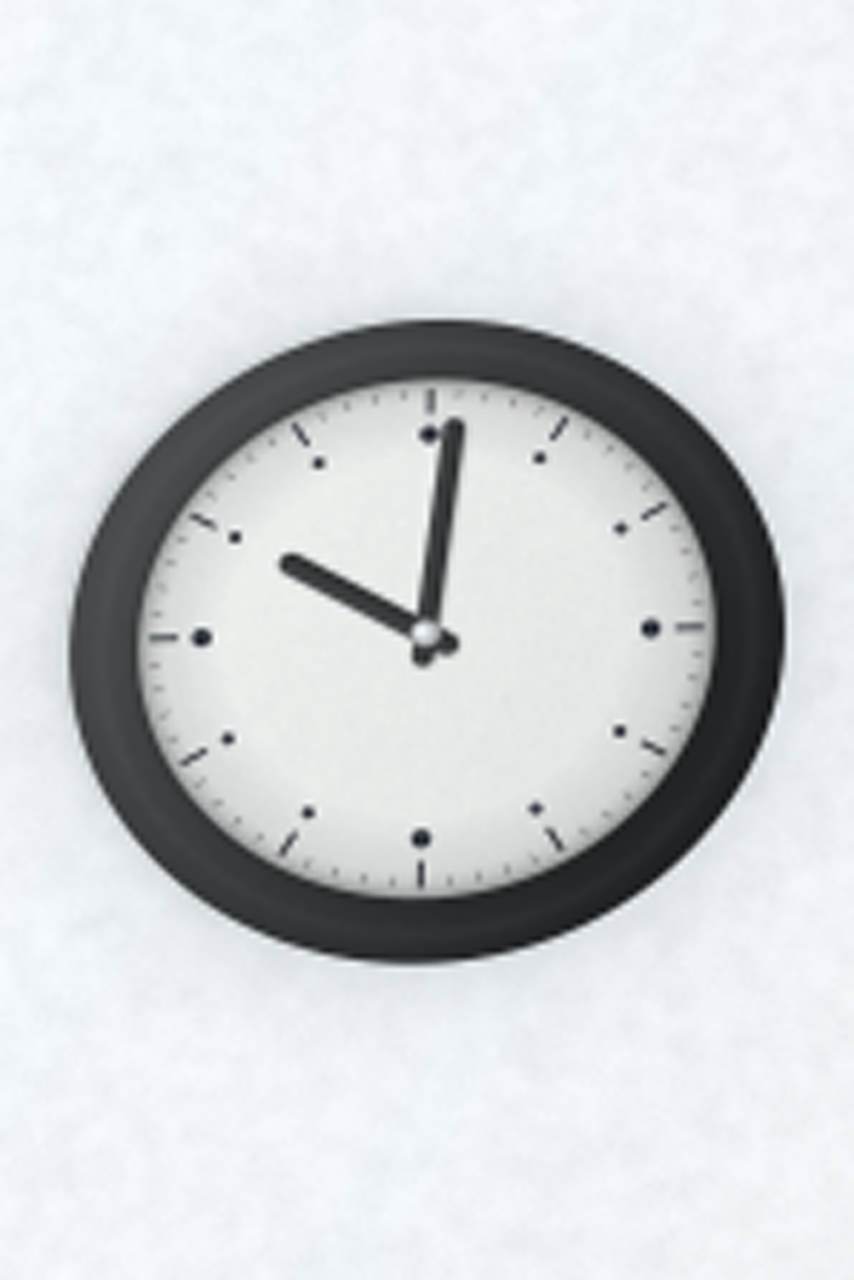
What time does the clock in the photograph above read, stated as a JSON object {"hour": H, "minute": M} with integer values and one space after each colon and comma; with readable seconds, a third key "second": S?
{"hour": 10, "minute": 1}
